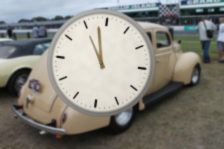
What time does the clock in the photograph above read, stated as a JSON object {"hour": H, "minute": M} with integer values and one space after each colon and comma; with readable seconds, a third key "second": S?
{"hour": 10, "minute": 58}
